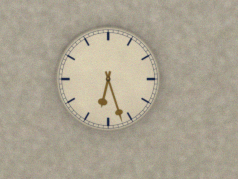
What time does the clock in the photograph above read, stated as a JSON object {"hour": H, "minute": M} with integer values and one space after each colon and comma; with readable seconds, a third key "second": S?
{"hour": 6, "minute": 27}
